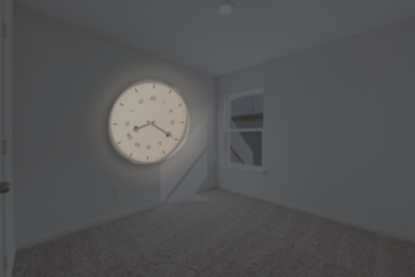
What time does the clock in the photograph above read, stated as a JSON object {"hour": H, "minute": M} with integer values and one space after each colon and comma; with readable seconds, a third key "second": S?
{"hour": 8, "minute": 20}
